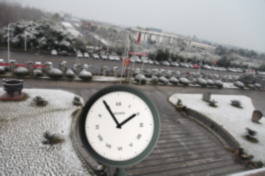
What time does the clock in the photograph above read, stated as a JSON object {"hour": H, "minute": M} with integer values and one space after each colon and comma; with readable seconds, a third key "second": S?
{"hour": 1, "minute": 55}
